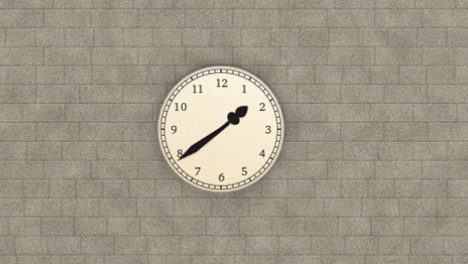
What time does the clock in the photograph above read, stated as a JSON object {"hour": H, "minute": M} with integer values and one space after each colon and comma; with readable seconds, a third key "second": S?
{"hour": 1, "minute": 39}
